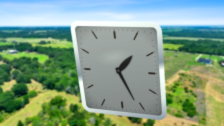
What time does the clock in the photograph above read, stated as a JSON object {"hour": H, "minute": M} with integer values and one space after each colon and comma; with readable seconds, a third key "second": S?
{"hour": 1, "minute": 26}
